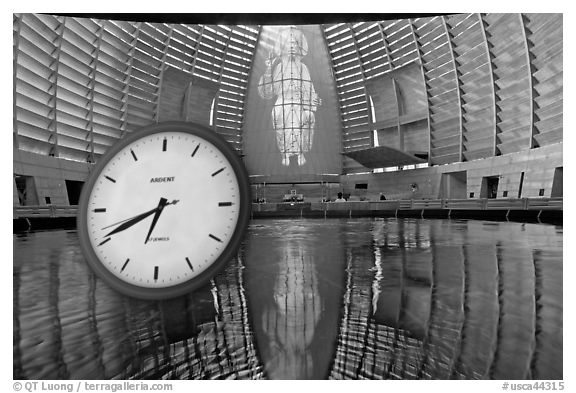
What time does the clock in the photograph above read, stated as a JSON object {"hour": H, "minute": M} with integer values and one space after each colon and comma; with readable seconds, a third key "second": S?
{"hour": 6, "minute": 40, "second": 42}
